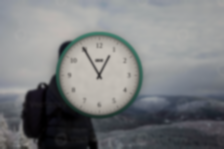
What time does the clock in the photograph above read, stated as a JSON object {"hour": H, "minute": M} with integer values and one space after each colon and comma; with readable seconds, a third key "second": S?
{"hour": 12, "minute": 55}
